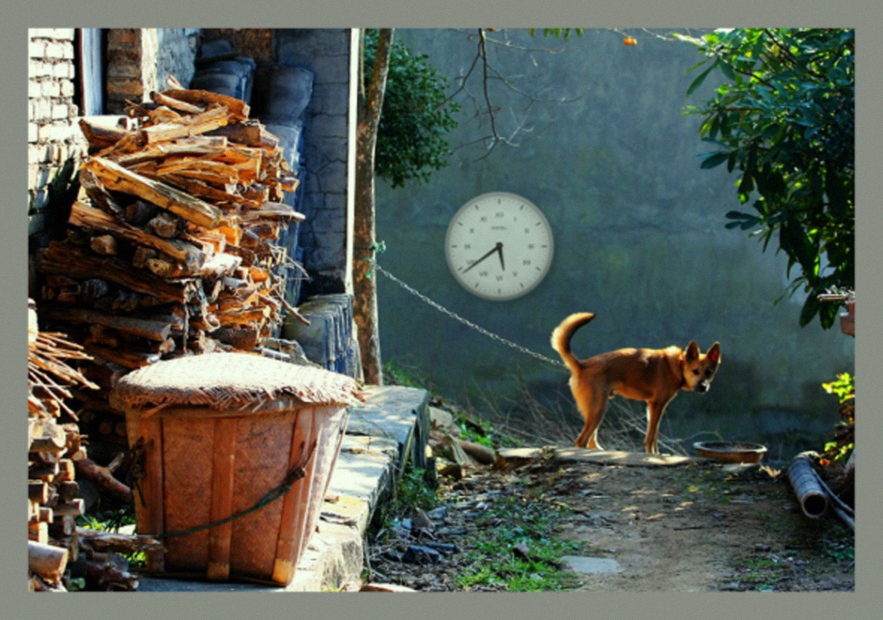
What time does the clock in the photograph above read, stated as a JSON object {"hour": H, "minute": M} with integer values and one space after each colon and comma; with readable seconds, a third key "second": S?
{"hour": 5, "minute": 39}
